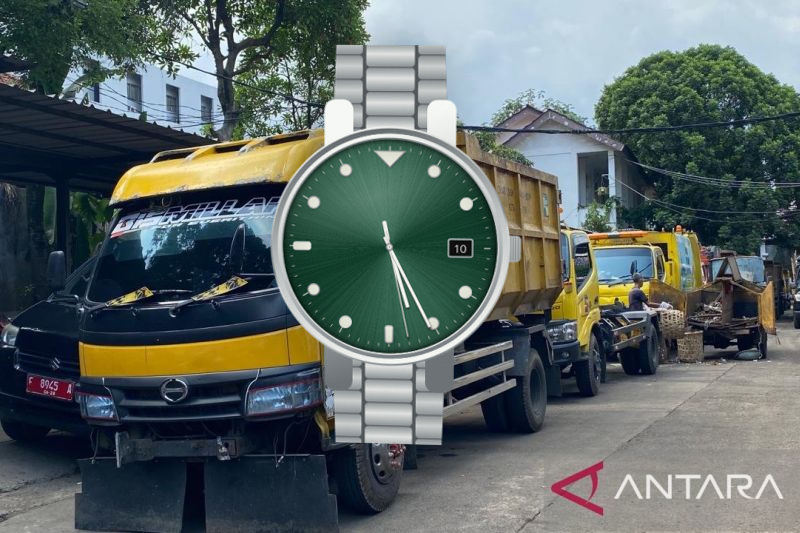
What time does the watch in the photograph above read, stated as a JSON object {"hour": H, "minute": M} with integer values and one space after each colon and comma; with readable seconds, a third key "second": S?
{"hour": 5, "minute": 25, "second": 28}
